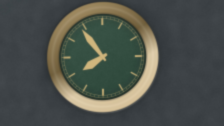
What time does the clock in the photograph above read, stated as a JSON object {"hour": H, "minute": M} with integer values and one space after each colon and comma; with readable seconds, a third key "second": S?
{"hour": 7, "minute": 54}
